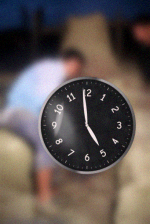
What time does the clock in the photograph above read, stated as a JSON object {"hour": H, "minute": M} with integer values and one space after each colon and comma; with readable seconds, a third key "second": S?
{"hour": 4, "minute": 59}
